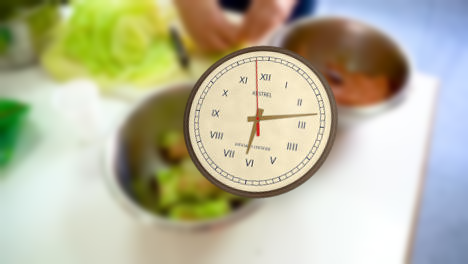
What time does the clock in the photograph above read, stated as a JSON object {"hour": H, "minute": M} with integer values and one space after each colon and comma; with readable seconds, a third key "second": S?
{"hour": 6, "minute": 12, "second": 58}
